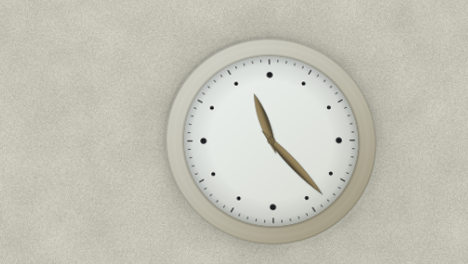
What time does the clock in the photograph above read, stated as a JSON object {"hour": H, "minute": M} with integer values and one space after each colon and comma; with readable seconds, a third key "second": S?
{"hour": 11, "minute": 23}
